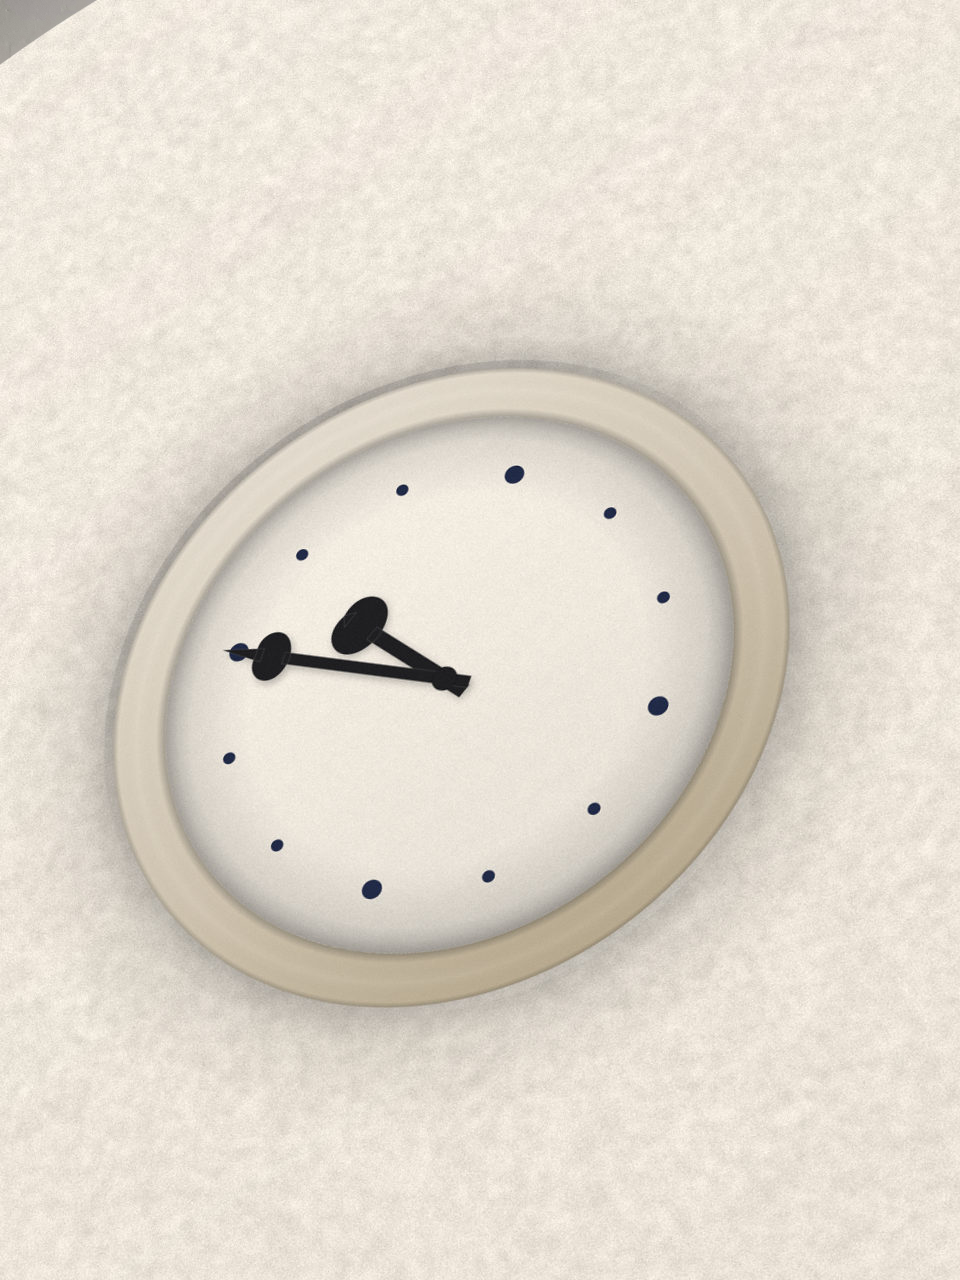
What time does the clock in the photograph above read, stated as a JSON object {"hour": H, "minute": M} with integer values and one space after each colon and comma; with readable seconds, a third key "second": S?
{"hour": 9, "minute": 45}
